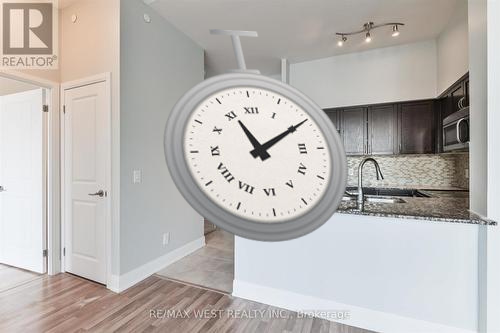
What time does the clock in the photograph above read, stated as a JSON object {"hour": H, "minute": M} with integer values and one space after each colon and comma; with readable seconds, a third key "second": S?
{"hour": 11, "minute": 10}
